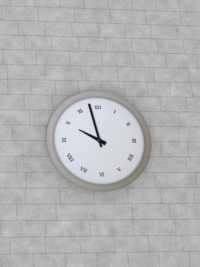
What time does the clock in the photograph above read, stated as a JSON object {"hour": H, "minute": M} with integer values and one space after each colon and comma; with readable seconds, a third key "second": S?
{"hour": 9, "minute": 58}
